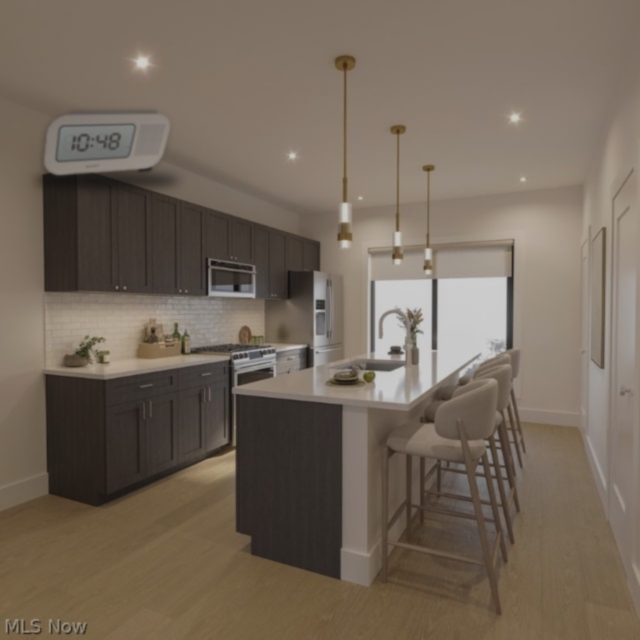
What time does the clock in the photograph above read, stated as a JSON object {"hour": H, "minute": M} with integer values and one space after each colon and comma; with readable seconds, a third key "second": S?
{"hour": 10, "minute": 48}
